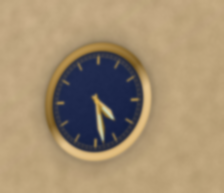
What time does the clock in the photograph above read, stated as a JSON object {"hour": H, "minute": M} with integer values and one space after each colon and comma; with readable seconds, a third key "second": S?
{"hour": 4, "minute": 28}
